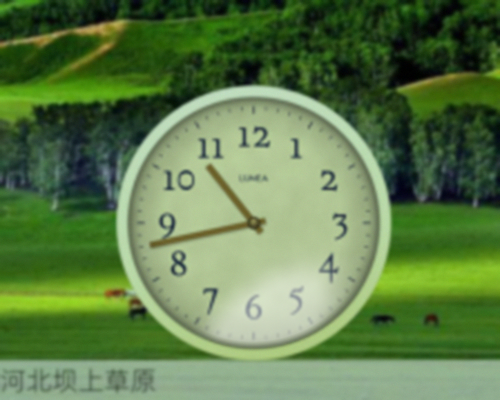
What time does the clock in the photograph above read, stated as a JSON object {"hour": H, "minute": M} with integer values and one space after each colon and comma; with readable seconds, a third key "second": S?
{"hour": 10, "minute": 43}
